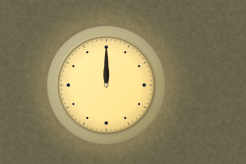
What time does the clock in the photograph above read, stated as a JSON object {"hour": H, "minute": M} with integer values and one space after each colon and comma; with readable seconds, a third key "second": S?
{"hour": 12, "minute": 0}
